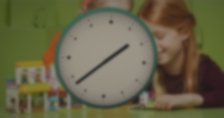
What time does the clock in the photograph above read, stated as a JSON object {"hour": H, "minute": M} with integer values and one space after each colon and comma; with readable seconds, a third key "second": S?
{"hour": 1, "minute": 38}
